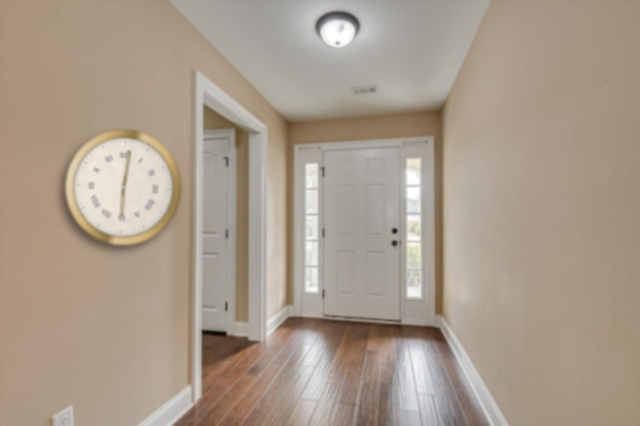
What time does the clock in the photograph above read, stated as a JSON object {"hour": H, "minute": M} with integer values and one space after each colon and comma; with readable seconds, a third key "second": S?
{"hour": 6, "minute": 1}
